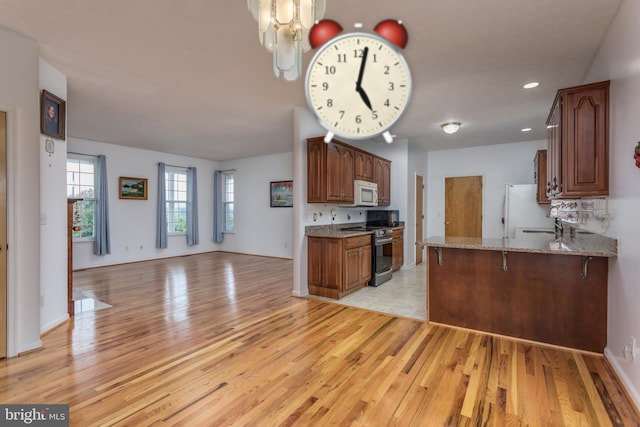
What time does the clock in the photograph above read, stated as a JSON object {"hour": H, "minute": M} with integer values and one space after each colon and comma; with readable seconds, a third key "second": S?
{"hour": 5, "minute": 2}
